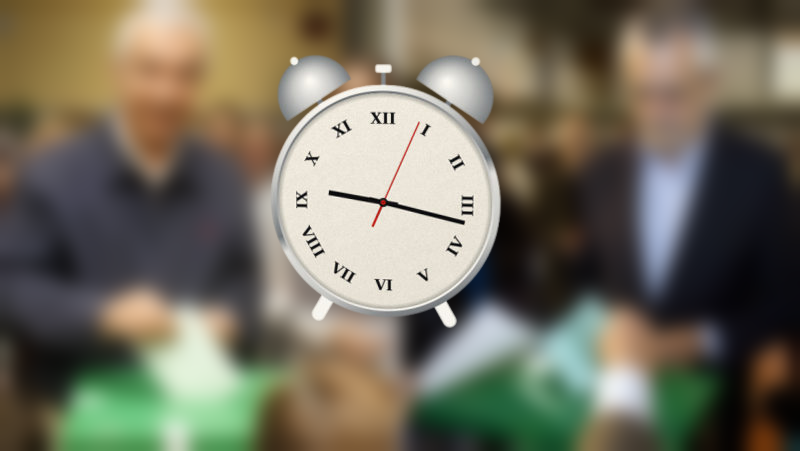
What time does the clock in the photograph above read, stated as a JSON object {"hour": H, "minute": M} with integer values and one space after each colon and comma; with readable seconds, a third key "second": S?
{"hour": 9, "minute": 17, "second": 4}
